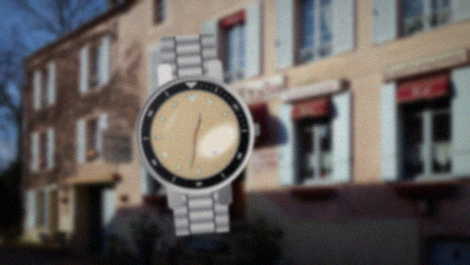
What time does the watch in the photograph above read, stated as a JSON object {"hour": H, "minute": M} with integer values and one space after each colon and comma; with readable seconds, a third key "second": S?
{"hour": 12, "minute": 32}
